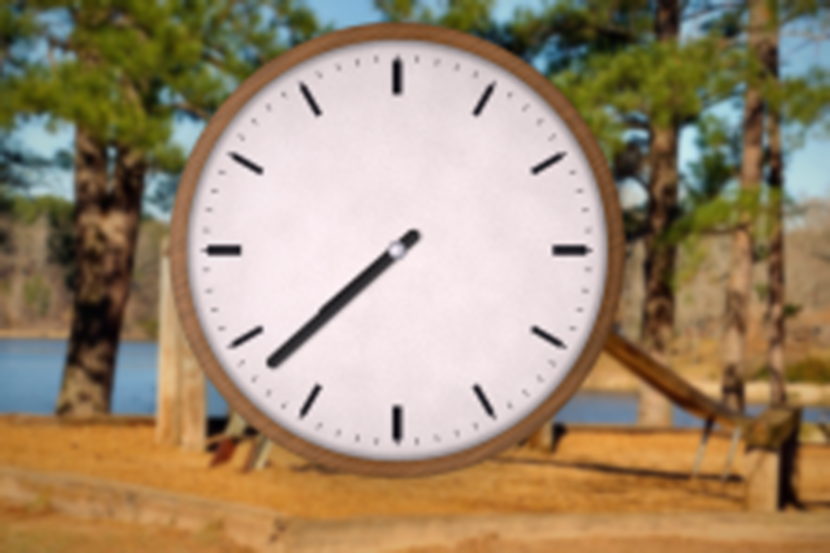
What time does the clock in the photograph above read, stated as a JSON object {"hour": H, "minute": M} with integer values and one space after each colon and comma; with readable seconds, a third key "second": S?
{"hour": 7, "minute": 38}
